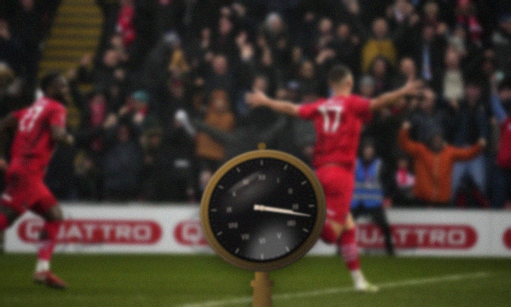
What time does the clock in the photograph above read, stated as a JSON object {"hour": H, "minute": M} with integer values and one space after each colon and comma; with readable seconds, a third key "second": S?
{"hour": 3, "minute": 17}
